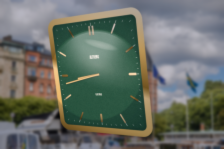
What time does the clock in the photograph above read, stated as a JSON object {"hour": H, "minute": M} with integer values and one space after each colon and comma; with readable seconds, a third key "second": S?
{"hour": 8, "minute": 43}
